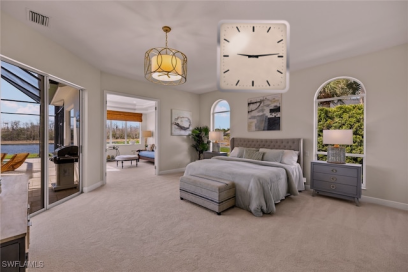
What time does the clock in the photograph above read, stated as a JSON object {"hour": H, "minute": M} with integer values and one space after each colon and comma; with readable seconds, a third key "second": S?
{"hour": 9, "minute": 14}
